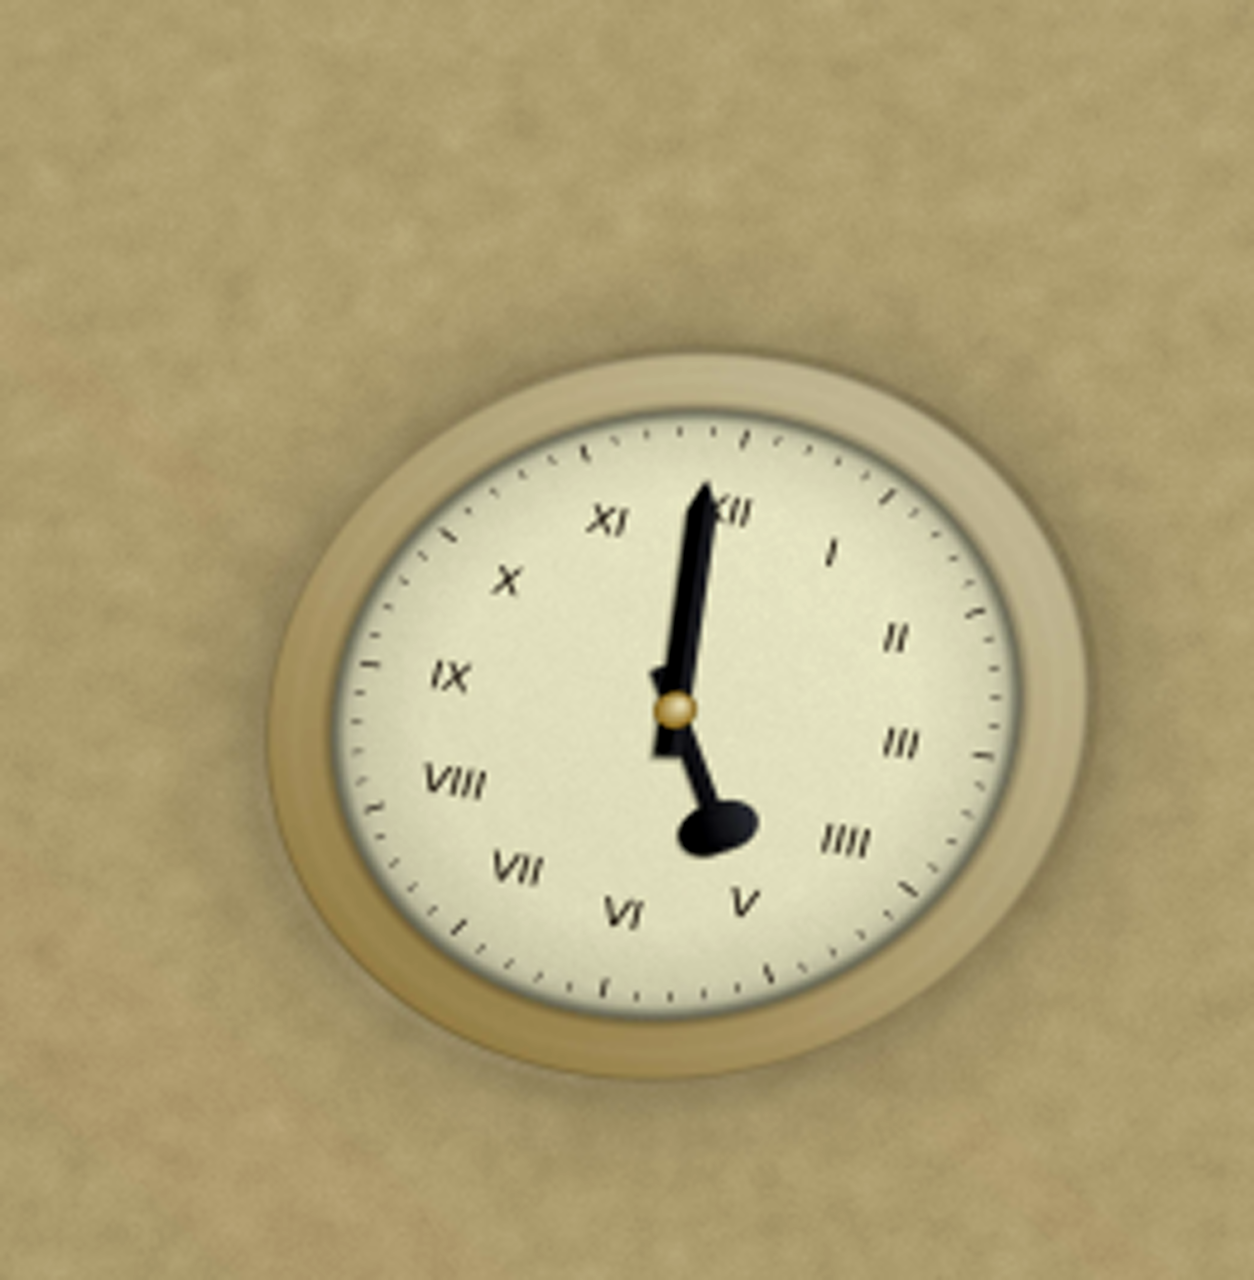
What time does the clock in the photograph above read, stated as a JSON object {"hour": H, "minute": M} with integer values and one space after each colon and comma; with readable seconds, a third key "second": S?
{"hour": 4, "minute": 59}
